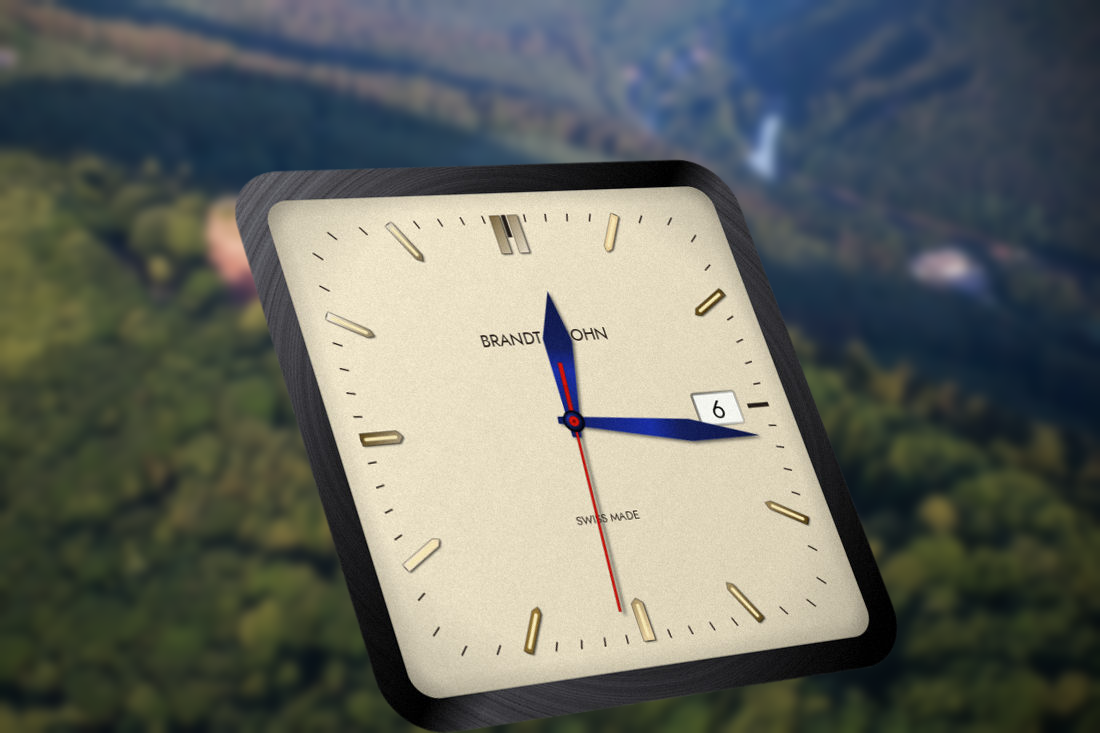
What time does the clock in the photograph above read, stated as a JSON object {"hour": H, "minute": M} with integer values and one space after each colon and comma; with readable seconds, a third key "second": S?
{"hour": 12, "minute": 16, "second": 31}
